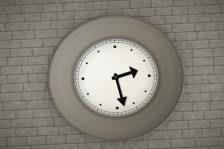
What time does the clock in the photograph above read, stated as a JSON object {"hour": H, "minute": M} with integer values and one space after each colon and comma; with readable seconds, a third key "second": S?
{"hour": 2, "minute": 28}
